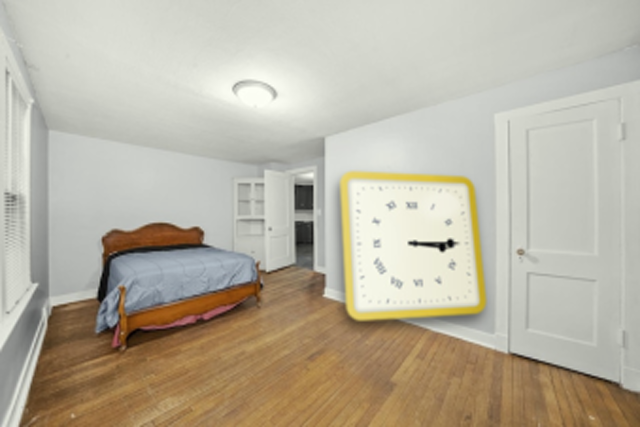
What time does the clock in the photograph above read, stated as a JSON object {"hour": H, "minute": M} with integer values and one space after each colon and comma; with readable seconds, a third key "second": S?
{"hour": 3, "minute": 15}
